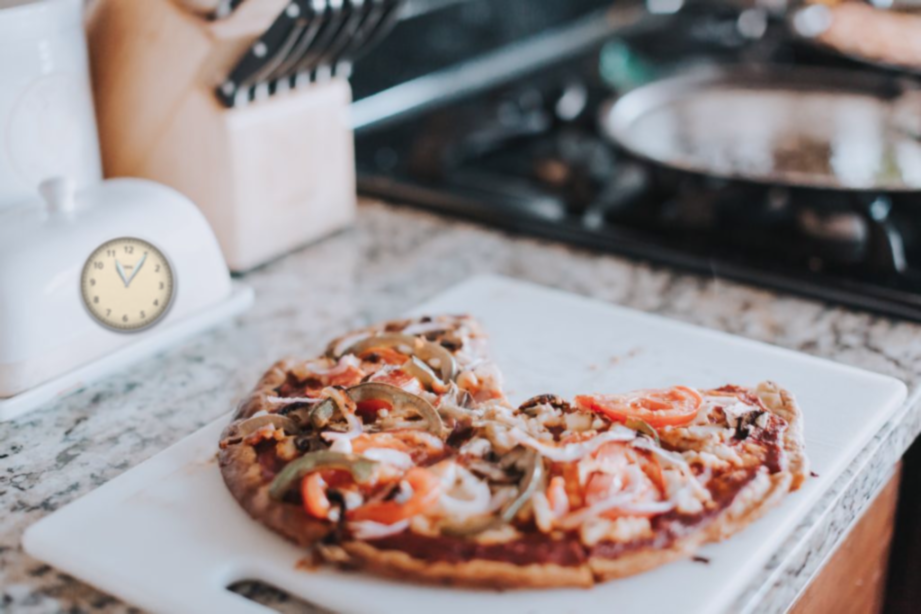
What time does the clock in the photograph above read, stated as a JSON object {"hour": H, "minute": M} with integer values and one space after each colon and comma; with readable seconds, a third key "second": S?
{"hour": 11, "minute": 5}
